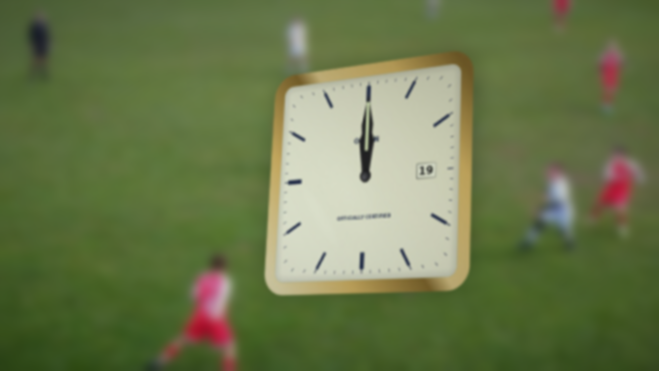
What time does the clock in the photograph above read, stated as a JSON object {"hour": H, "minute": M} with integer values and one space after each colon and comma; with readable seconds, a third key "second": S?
{"hour": 12, "minute": 0}
